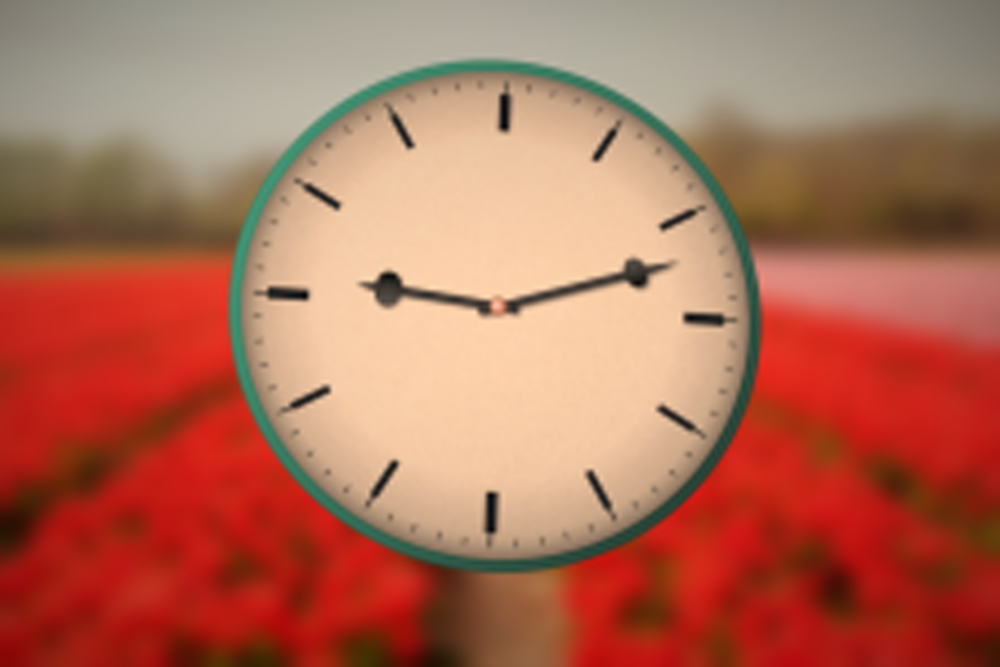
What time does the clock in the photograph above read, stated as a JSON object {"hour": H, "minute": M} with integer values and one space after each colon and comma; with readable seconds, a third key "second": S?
{"hour": 9, "minute": 12}
